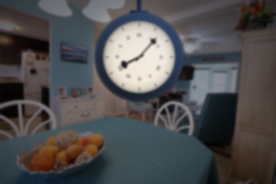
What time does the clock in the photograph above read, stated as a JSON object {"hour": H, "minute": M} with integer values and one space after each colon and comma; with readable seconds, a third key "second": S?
{"hour": 8, "minute": 7}
